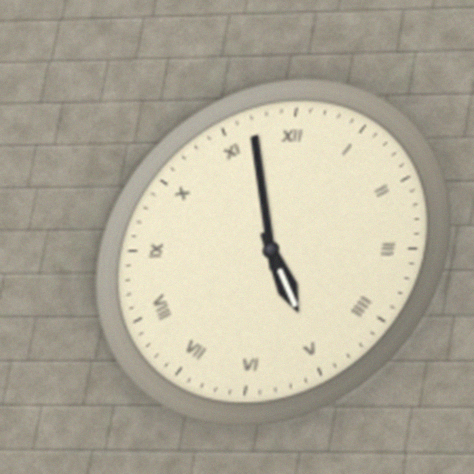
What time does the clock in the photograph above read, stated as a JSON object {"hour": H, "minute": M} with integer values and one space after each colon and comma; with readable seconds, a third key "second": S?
{"hour": 4, "minute": 57}
